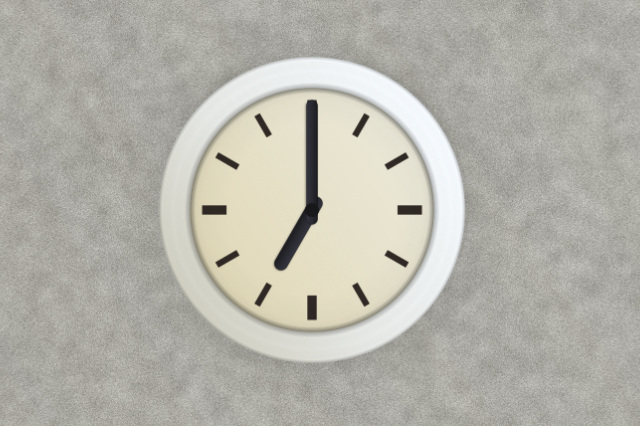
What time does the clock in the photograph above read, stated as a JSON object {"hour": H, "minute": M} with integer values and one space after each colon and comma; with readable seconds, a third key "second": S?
{"hour": 7, "minute": 0}
